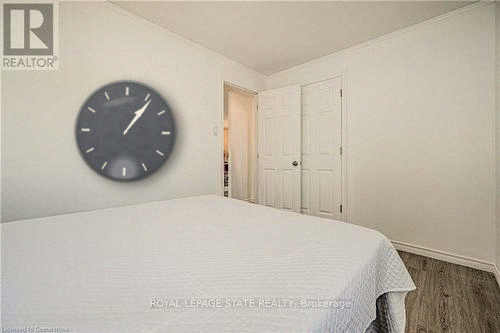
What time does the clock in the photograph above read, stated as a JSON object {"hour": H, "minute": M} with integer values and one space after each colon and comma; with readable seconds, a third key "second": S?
{"hour": 1, "minute": 6}
